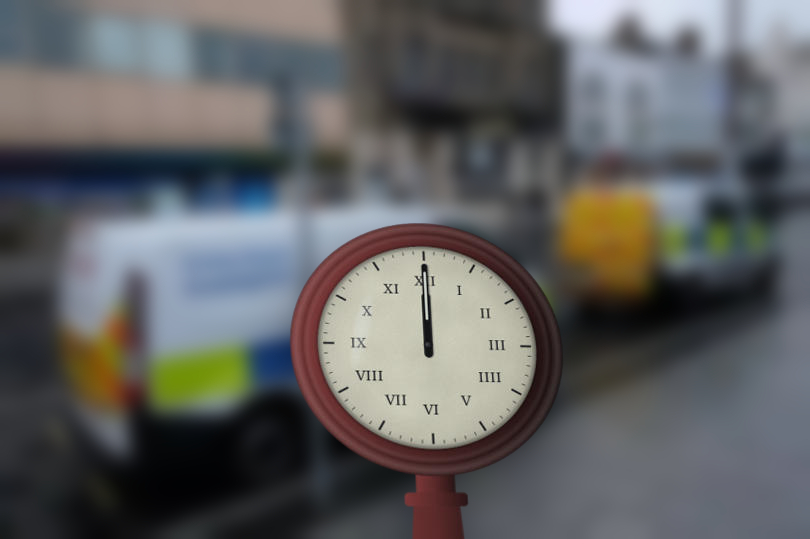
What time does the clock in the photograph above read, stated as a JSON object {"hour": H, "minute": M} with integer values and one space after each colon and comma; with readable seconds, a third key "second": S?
{"hour": 12, "minute": 0}
